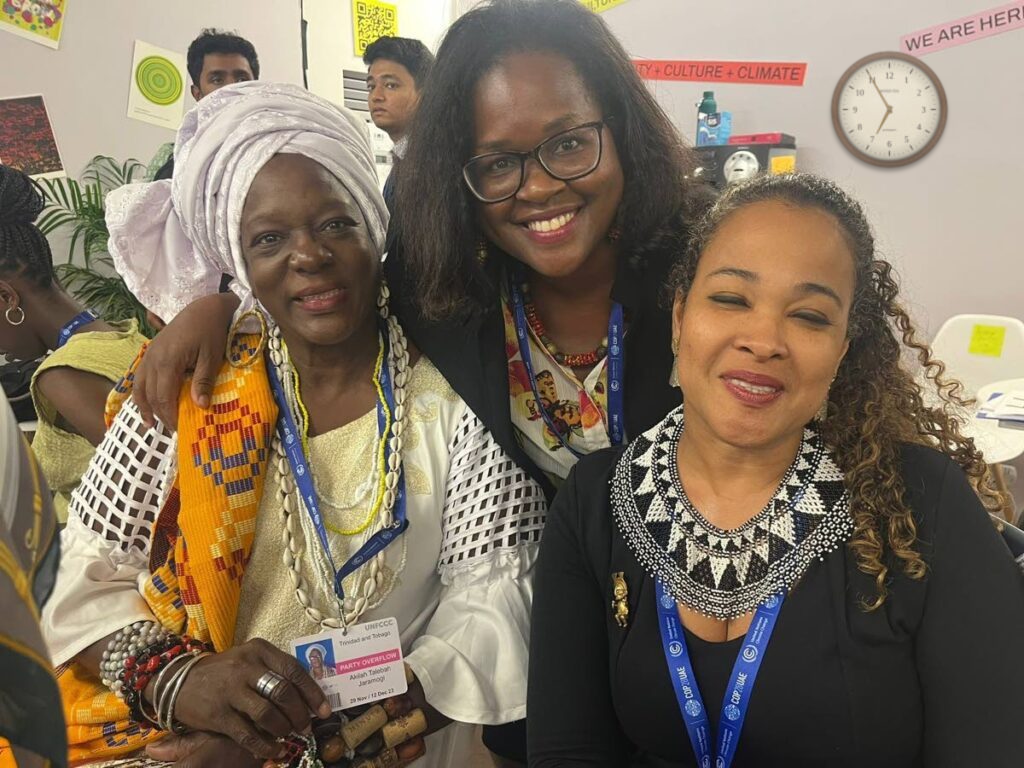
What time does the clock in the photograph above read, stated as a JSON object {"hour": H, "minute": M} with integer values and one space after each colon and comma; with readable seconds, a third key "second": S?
{"hour": 6, "minute": 55}
